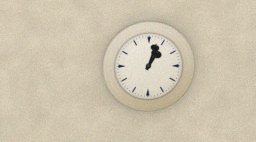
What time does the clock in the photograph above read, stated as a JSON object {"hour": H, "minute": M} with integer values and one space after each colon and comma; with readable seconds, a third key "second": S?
{"hour": 1, "minute": 3}
